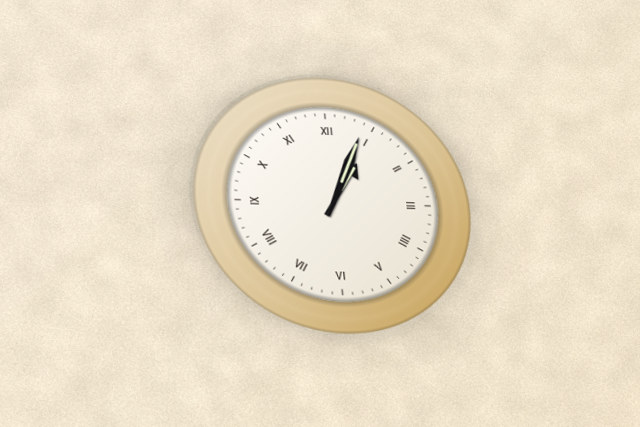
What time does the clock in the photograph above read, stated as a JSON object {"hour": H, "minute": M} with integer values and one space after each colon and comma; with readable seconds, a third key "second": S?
{"hour": 1, "minute": 4}
